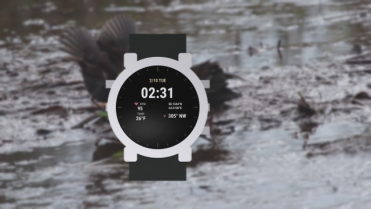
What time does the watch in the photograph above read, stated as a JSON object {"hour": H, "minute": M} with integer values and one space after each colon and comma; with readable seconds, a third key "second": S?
{"hour": 2, "minute": 31}
